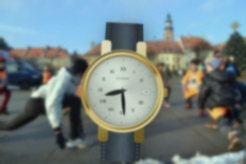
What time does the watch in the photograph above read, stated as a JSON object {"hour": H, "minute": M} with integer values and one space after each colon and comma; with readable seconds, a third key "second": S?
{"hour": 8, "minute": 29}
